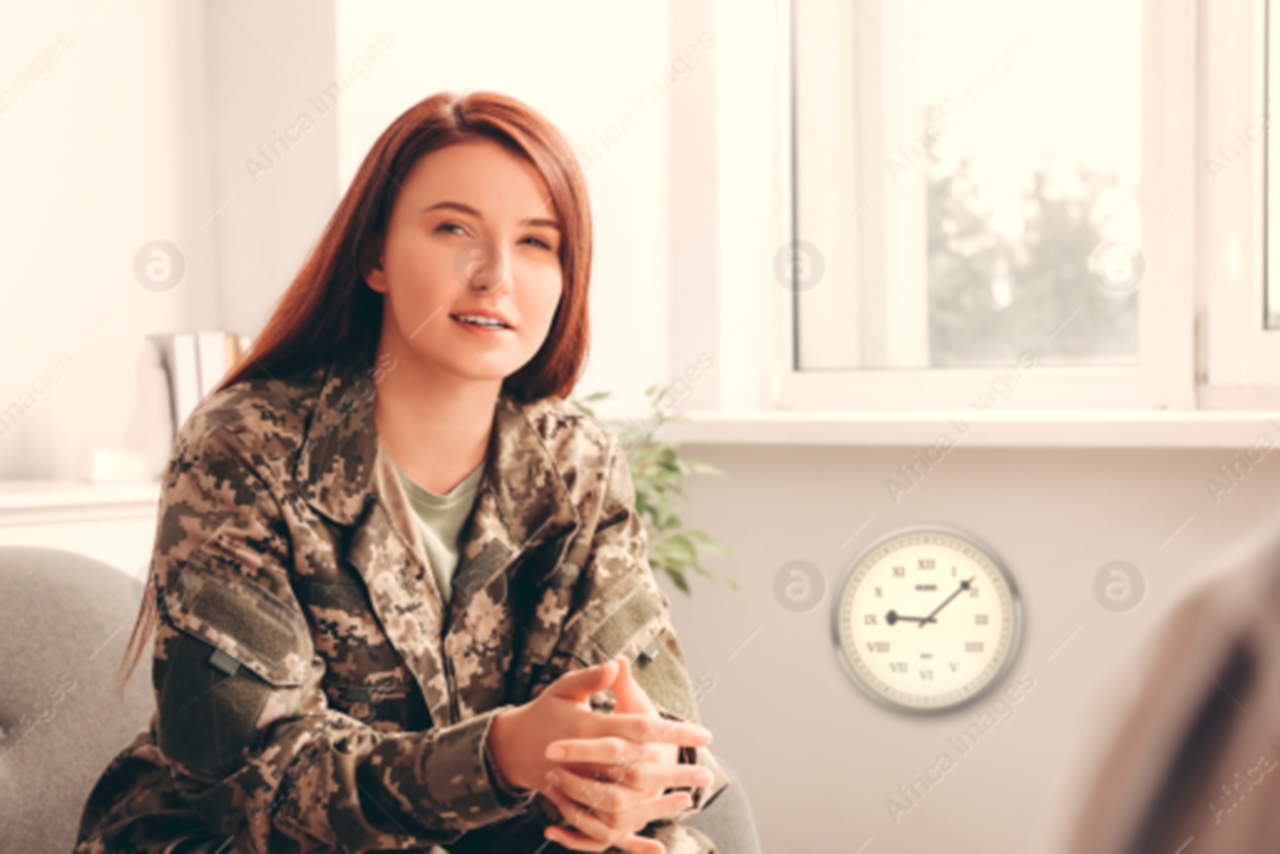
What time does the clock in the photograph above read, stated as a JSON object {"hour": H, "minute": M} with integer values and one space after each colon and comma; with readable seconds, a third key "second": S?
{"hour": 9, "minute": 8}
